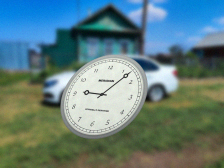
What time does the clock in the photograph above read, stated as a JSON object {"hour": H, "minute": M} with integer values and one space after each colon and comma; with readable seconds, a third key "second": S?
{"hour": 9, "minute": 7}
